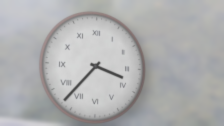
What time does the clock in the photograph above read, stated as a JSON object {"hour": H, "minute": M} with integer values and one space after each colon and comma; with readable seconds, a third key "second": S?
{"hour": 3, "minute": 37}
